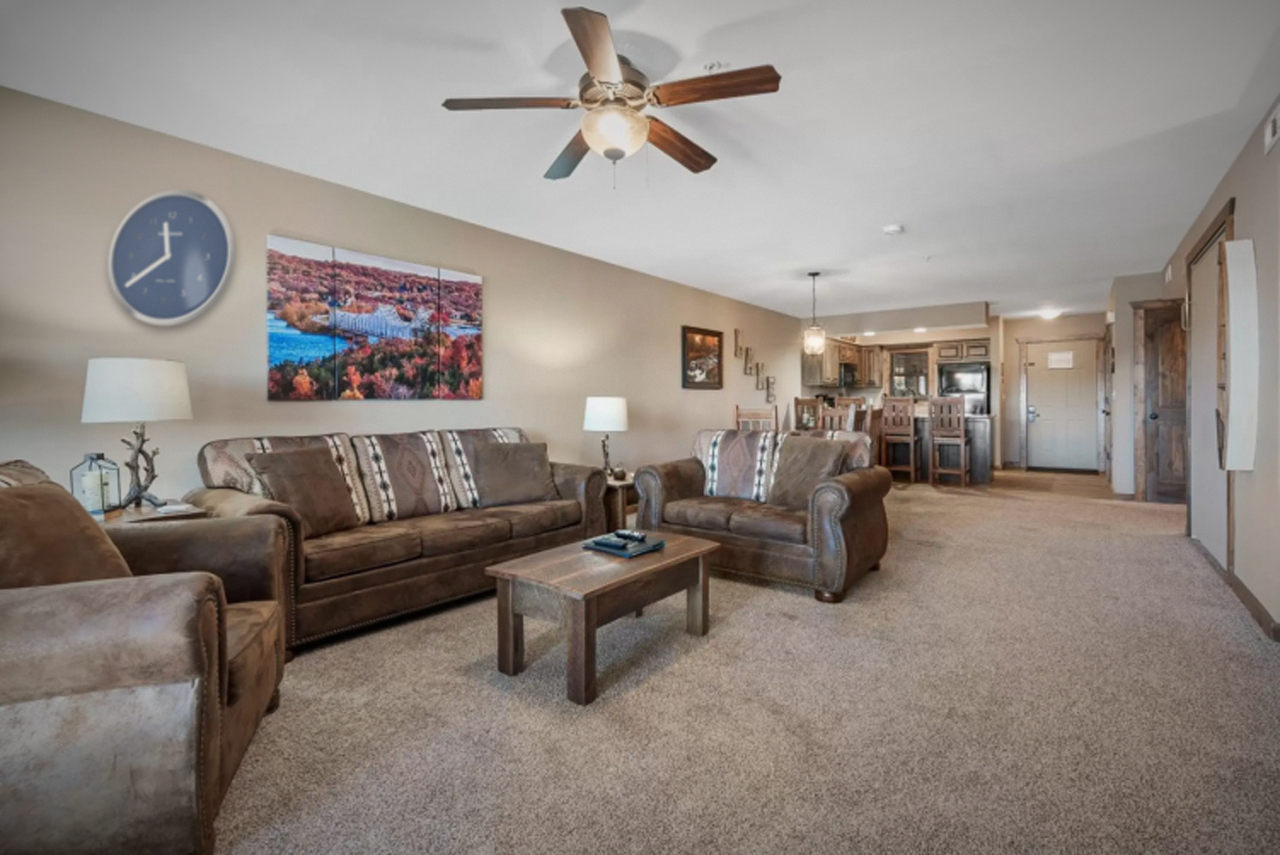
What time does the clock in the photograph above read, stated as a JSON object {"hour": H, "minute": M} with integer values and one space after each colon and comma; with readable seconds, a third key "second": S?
{"hour": 11, "minute": 39}
